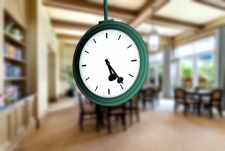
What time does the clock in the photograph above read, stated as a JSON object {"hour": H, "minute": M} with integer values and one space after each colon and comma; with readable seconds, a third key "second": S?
{"hour": 5, "minute": 24}
